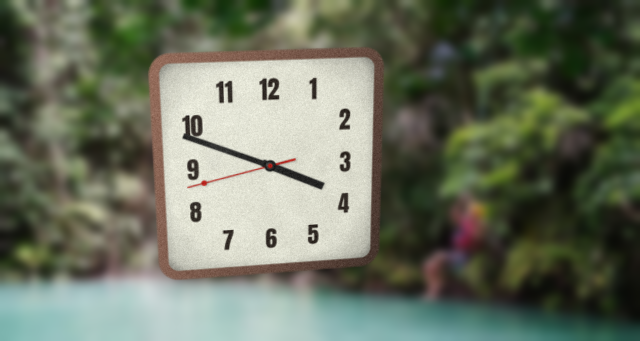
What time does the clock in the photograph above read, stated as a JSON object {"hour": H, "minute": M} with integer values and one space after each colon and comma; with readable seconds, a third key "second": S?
{"hour": 3, "minute": 48, "second": 43}
